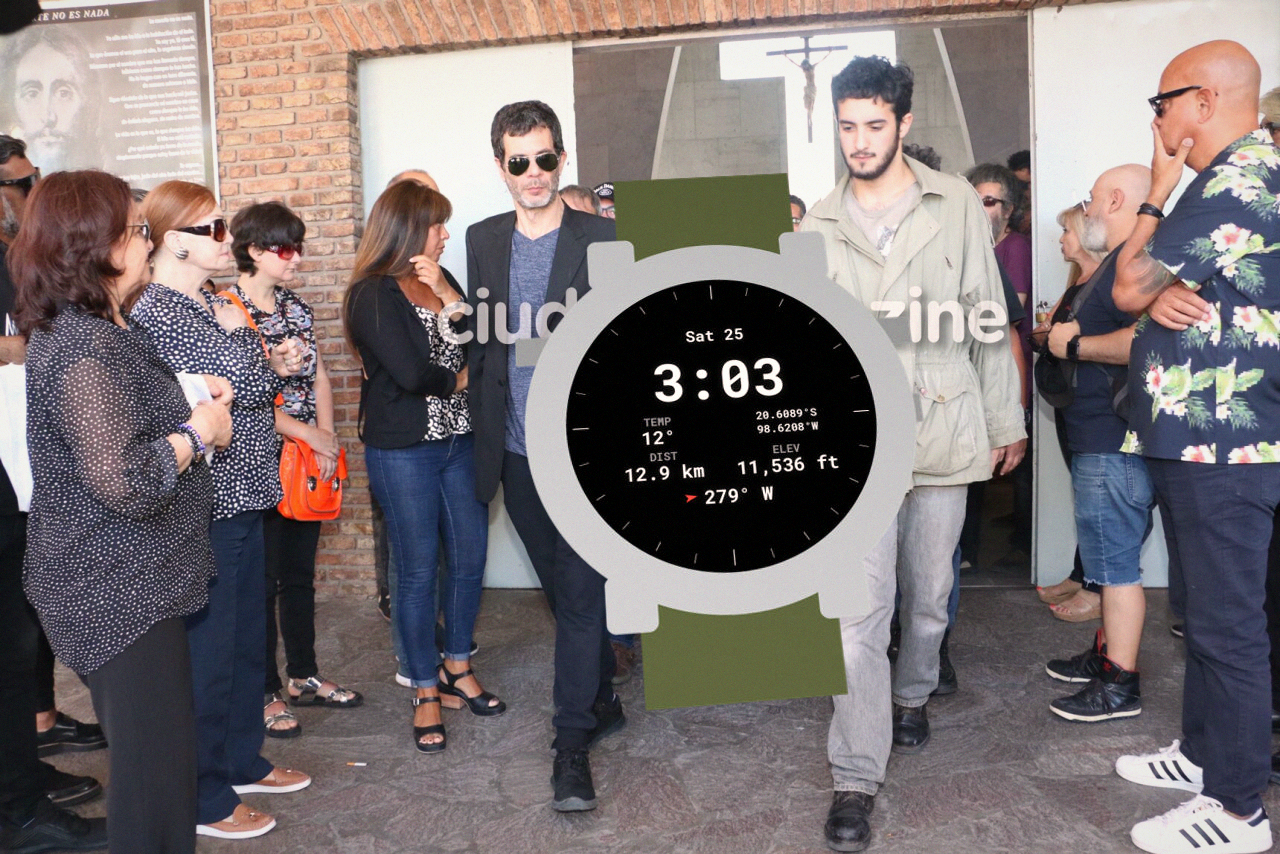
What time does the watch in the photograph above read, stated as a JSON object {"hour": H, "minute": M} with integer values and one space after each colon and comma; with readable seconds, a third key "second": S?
{"hour": 3, "minute": 3}
